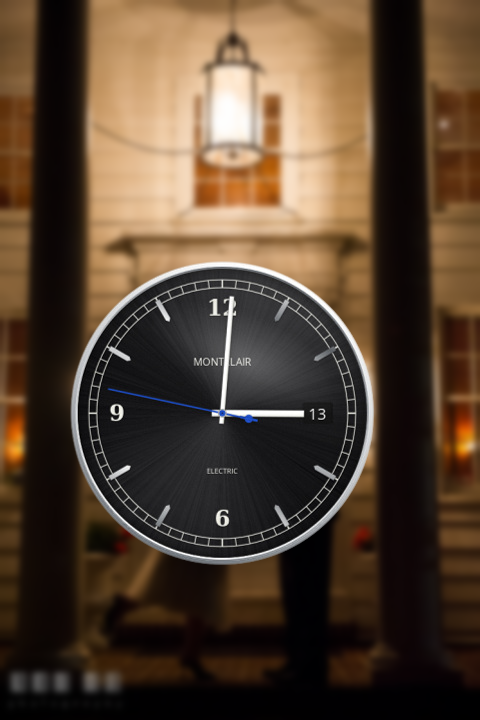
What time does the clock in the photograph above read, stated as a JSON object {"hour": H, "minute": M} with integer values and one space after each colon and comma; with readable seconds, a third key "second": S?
{"hour": 3, "minute": 0, "second": 47}
